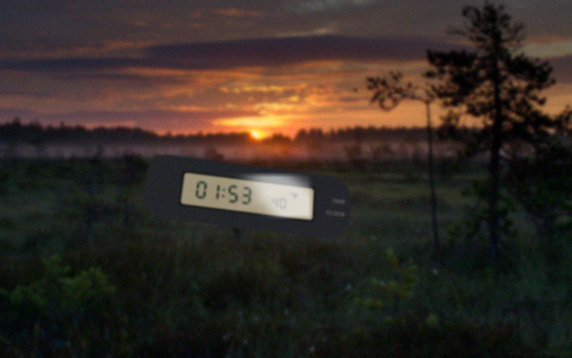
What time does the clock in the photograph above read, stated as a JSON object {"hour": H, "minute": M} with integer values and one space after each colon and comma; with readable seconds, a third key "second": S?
{"hour": 1, "minute": 53}
